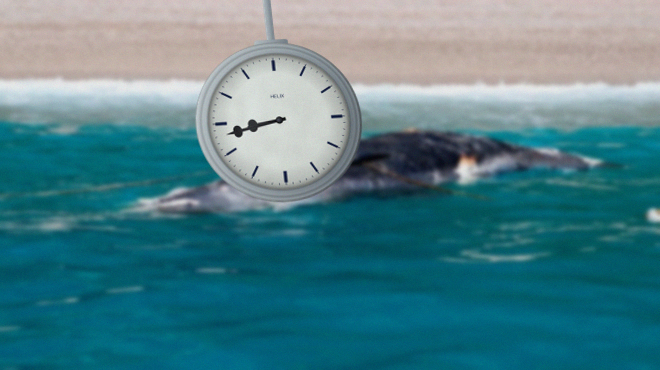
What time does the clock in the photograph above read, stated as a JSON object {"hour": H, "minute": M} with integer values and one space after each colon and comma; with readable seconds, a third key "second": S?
{"hour": 8, "minute": 43}
